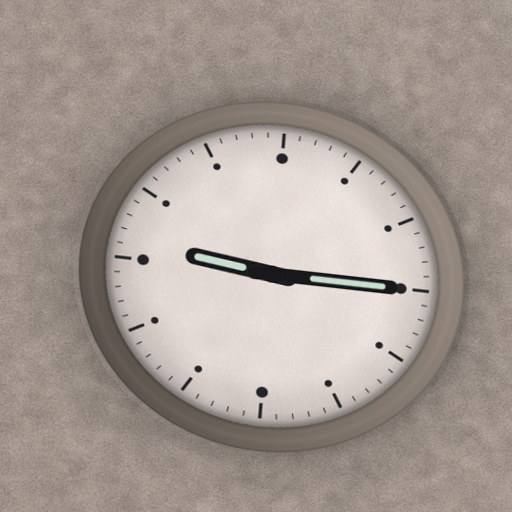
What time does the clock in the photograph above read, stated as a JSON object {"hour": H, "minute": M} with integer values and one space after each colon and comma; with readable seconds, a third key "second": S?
{"hour": 9, "minute": 15}
